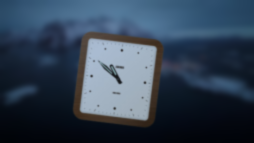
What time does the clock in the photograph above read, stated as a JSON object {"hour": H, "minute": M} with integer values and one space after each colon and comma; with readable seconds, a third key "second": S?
{"hour": 10, "minute": 51}
